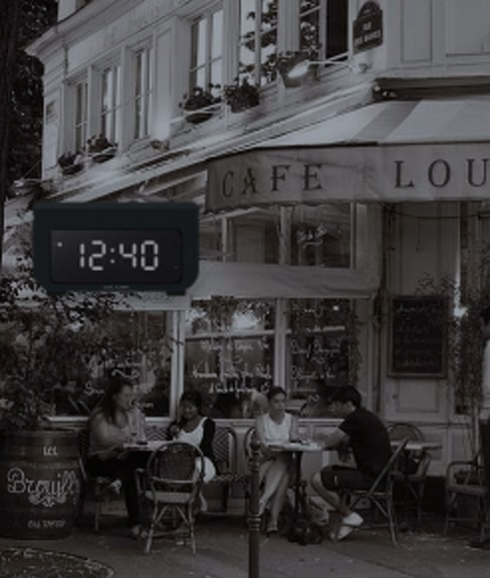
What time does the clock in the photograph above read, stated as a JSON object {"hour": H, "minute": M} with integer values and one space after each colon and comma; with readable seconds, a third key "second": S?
{"hour": 12, "minute": 40}
